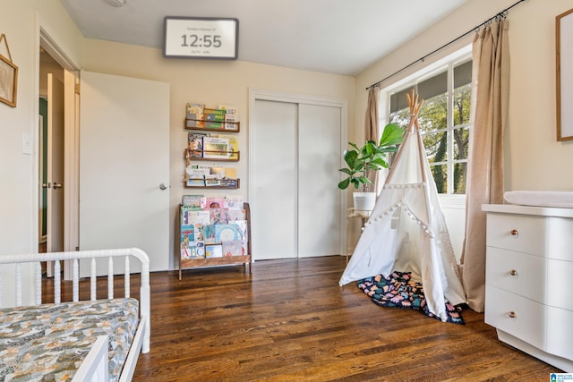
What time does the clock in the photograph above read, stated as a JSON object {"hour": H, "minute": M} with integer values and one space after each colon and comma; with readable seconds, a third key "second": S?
{"hour": 12, "minute": 55}
